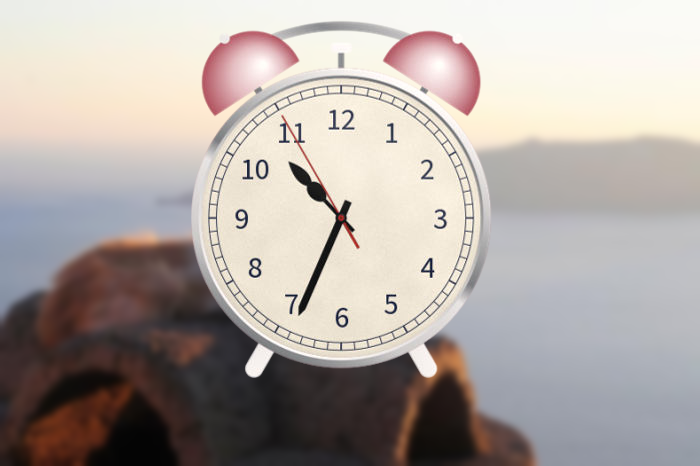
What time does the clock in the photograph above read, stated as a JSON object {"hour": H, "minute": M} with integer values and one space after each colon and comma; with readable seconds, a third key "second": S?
{"hour": 10, "minute": 33, "second": 55}
